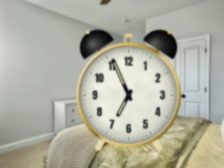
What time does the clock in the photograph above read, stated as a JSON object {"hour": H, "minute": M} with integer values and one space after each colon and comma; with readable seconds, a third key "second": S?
{"hour": 6, "minute": 56}
